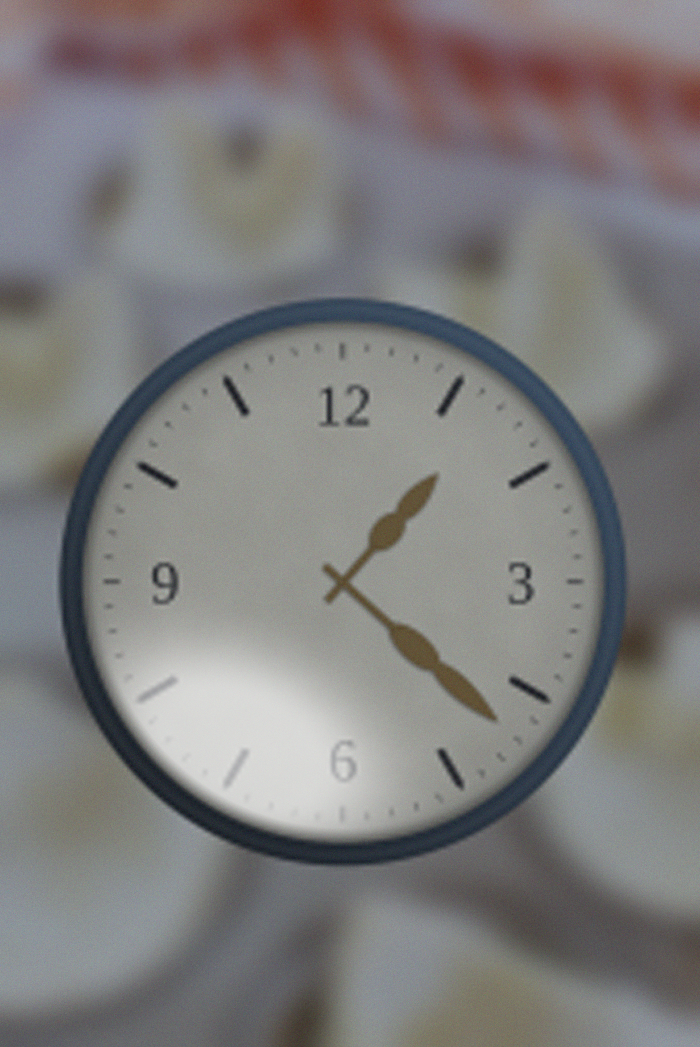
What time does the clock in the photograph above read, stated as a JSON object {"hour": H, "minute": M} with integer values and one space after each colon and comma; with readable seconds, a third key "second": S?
{"hour": 1, "minute": 22}
